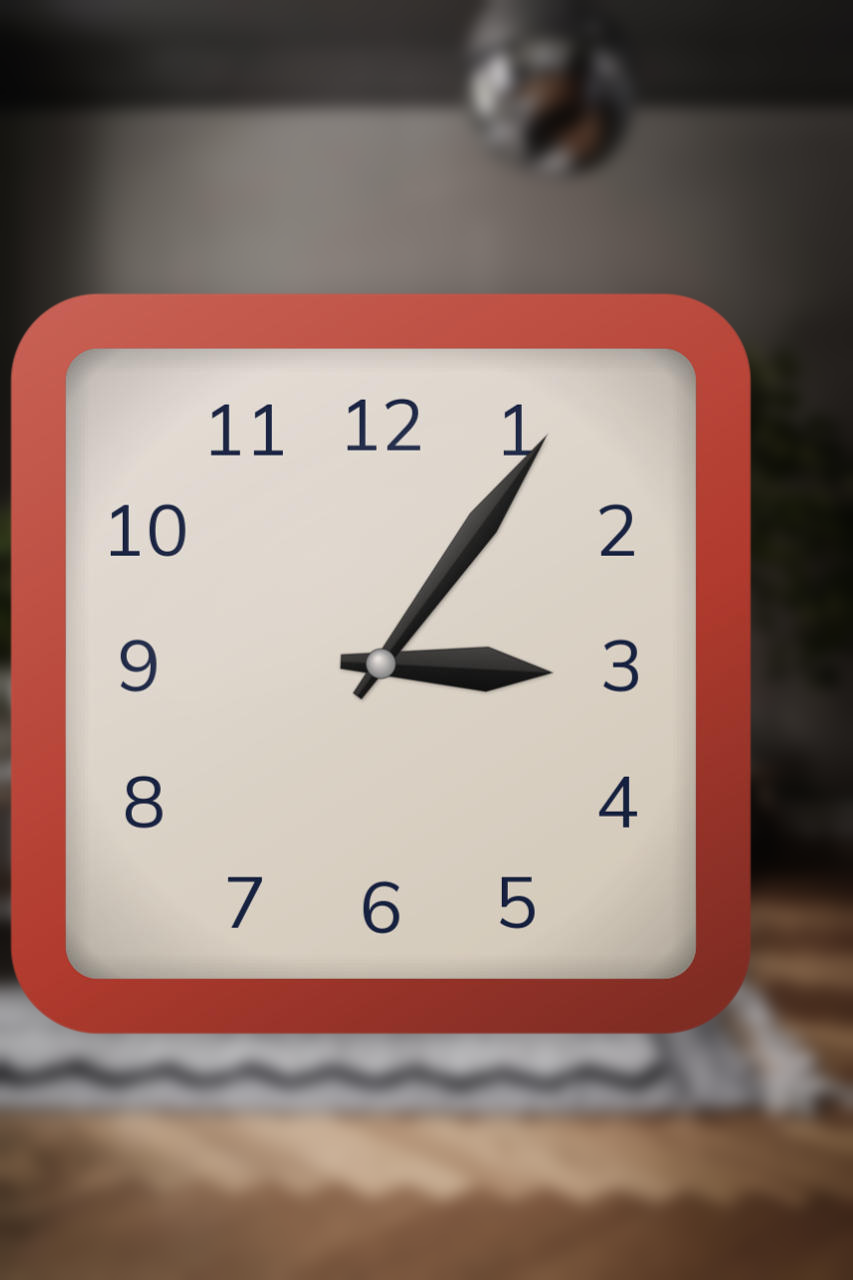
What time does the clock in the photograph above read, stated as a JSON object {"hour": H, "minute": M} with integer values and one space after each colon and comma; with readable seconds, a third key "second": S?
{"hour": 3, "minute": 6}
